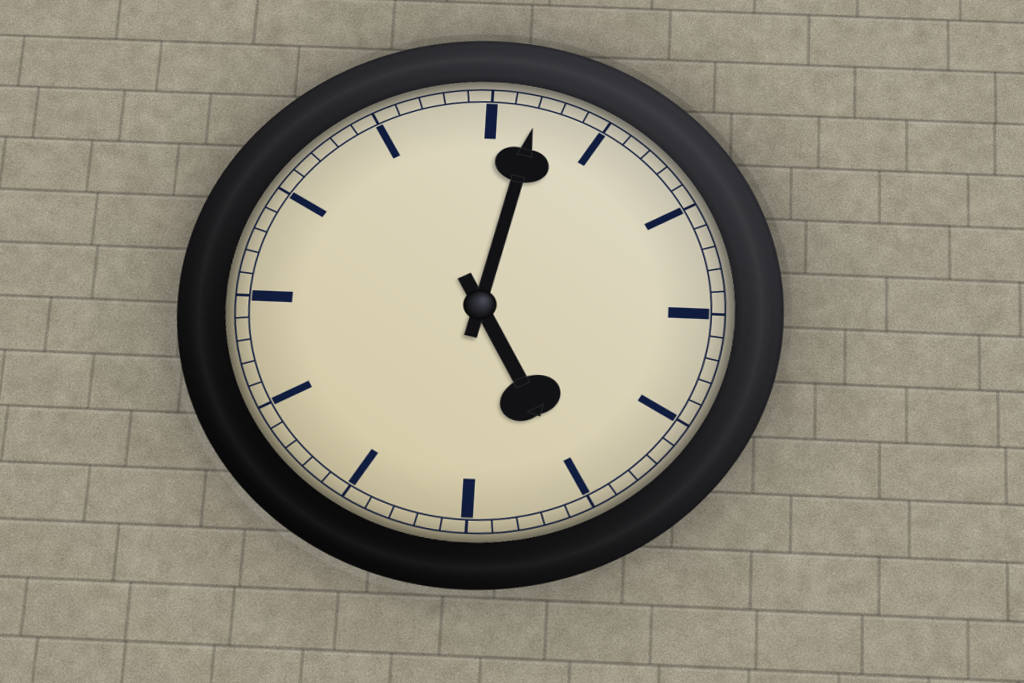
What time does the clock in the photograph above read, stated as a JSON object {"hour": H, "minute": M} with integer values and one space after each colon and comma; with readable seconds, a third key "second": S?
{"hour": 5, "minute": 2}
